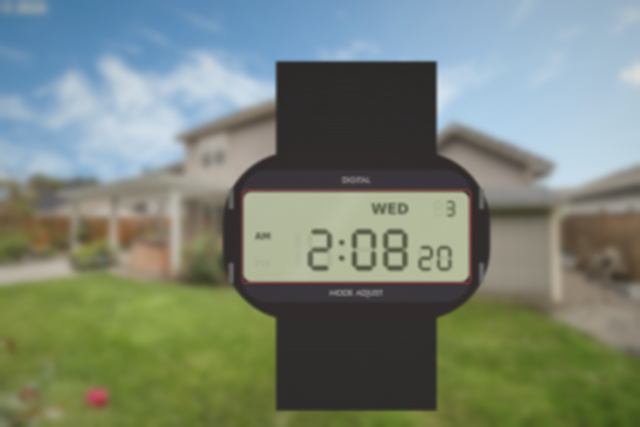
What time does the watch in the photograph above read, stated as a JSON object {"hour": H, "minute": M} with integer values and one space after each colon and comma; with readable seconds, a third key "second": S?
{"hour": 2, "minute": 8, "second": 20}
